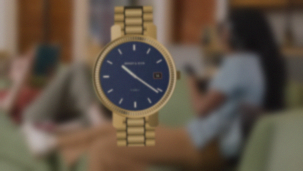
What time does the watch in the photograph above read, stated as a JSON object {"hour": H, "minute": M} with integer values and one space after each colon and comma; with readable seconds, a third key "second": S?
{"hour": 10, "minute": 21}
